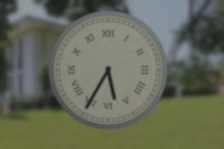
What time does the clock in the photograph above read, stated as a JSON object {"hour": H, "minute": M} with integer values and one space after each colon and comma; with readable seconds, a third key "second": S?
{"hour": 5, "minute": 35}
